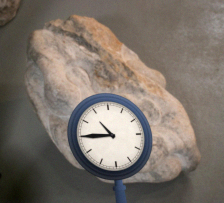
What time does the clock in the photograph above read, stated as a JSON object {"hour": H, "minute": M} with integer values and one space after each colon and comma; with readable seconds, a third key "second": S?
{"hour": 10, "minute": 45}
